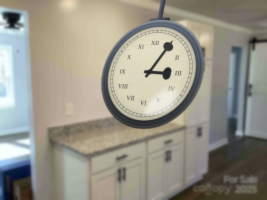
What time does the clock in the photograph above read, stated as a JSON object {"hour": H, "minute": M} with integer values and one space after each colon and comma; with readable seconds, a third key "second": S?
{"hour": 3, "minute": 5}
